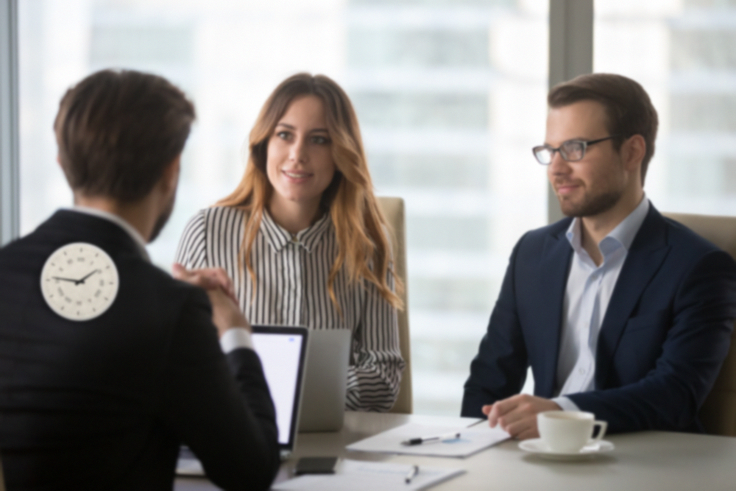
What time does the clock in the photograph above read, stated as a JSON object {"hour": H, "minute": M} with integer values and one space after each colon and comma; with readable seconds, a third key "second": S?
{"hour": 1, "minute": 46}
